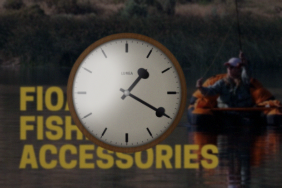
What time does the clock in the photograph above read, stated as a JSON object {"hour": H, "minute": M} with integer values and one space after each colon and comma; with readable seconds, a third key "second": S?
{"hour": 1, "minute": 20}
